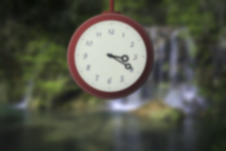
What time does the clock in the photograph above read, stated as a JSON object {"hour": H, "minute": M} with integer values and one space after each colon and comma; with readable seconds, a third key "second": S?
{"hour": 3, "minute": 20}
